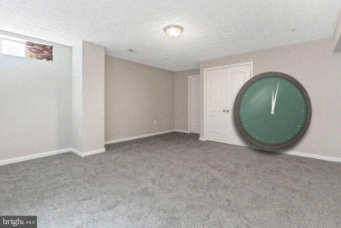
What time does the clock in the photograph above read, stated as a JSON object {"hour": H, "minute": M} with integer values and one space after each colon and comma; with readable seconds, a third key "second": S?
{"hour": 12, "minute": 2}
